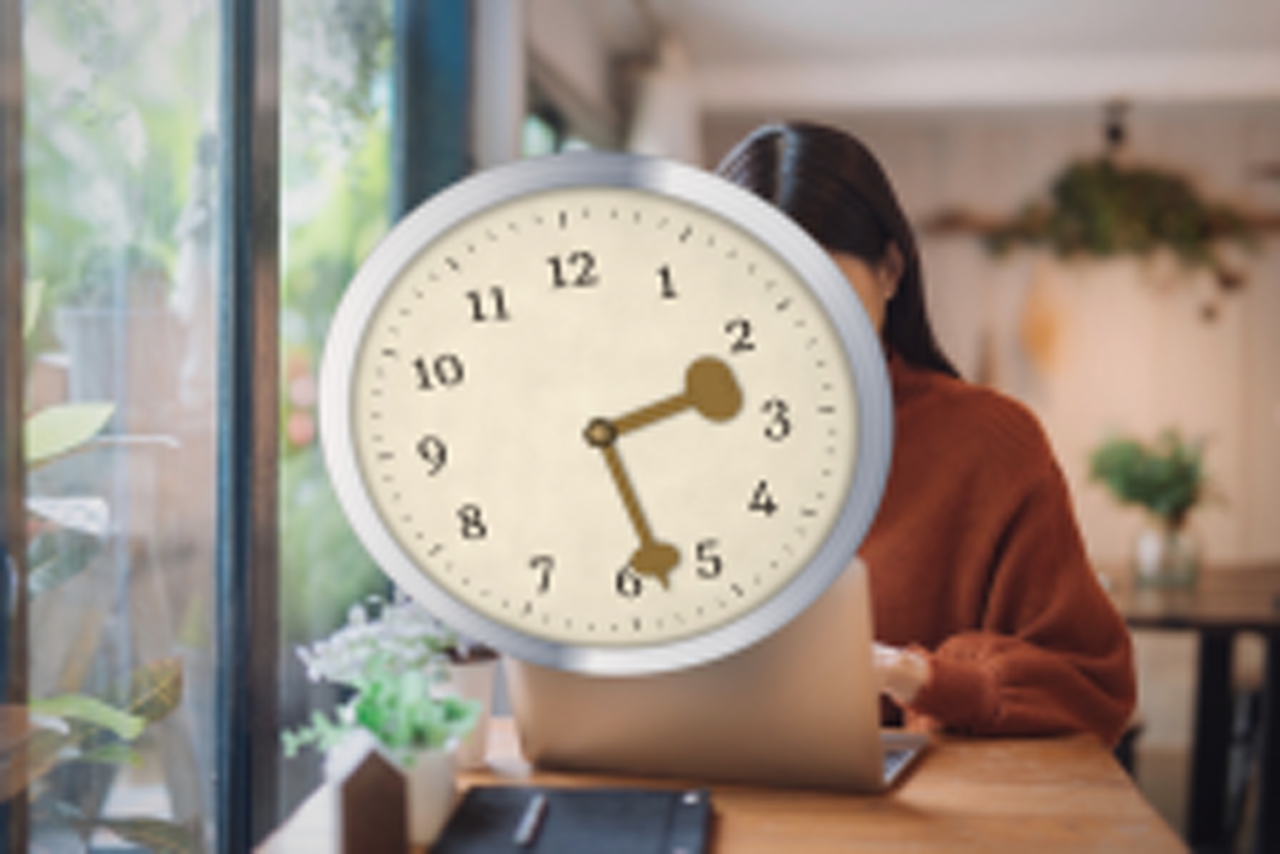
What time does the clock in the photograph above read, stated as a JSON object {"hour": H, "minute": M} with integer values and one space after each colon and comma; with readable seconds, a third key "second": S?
{"hour": 2, "minute": 28}
